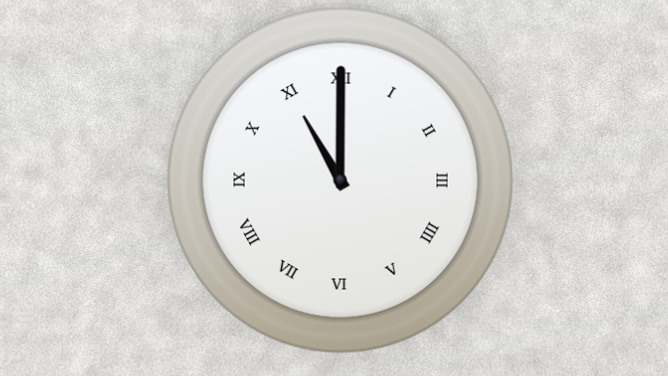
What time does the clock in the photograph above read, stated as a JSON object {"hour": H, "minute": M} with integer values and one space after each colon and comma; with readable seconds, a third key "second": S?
{"hour": 11, "minute": 0}
